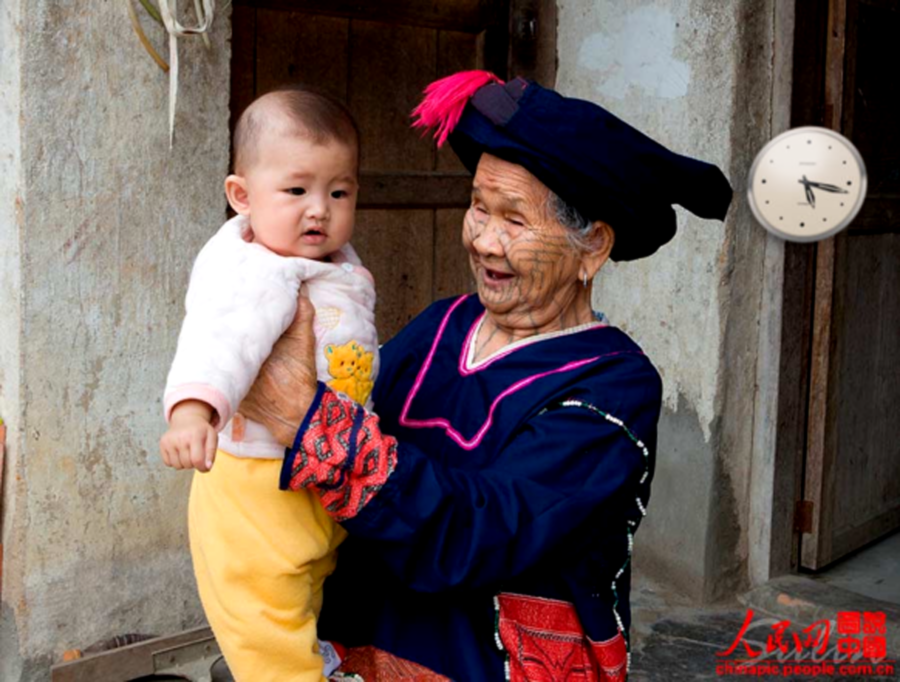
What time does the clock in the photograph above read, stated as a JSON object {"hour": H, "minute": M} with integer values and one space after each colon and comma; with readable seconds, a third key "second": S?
{"hour": 5, "minute": 17}
